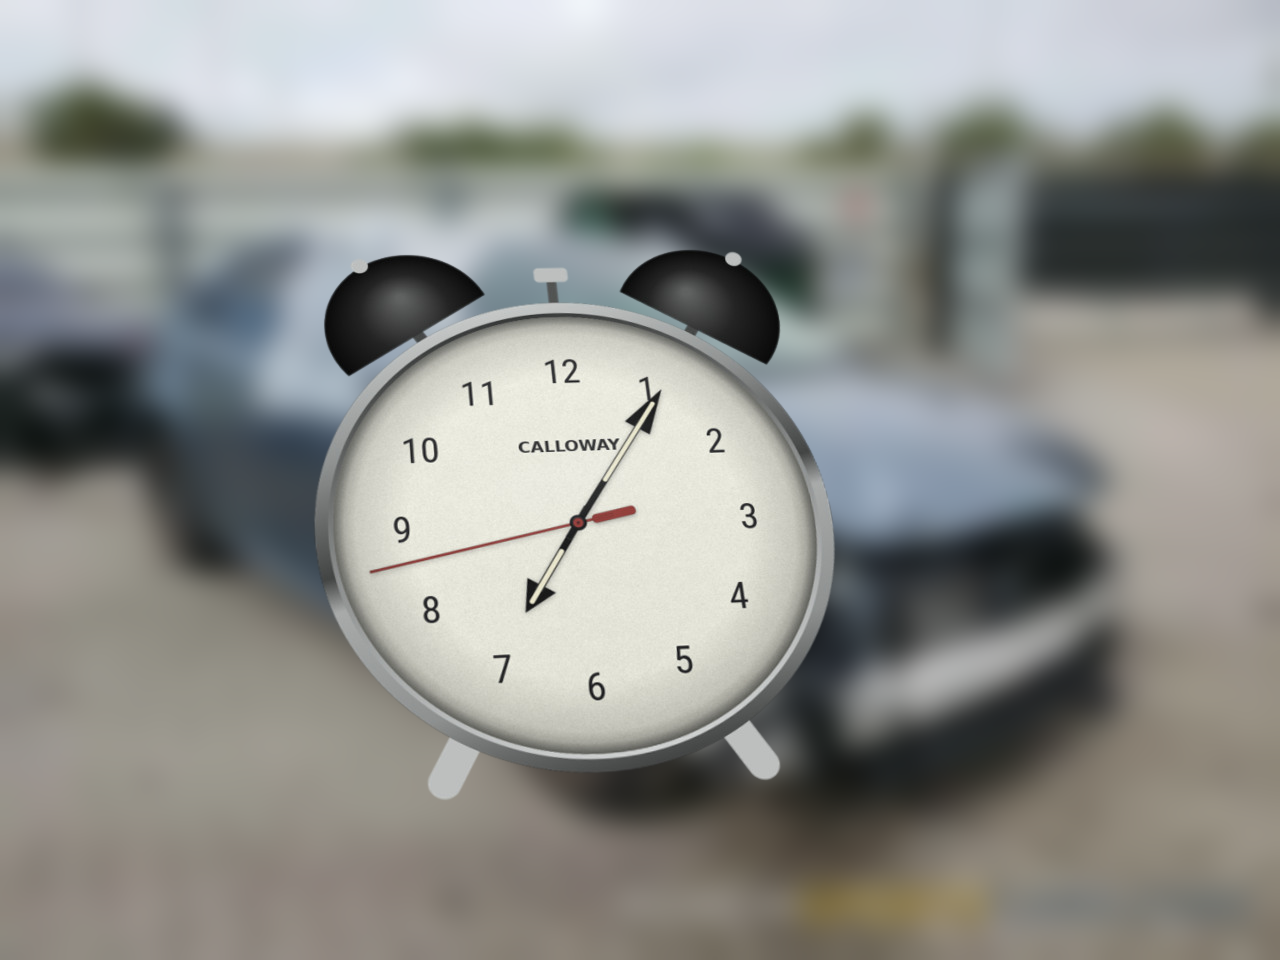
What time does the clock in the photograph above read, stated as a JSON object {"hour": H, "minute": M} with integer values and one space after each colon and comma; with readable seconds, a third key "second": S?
{"hour": 7, "minute": 5, "second": 43}
